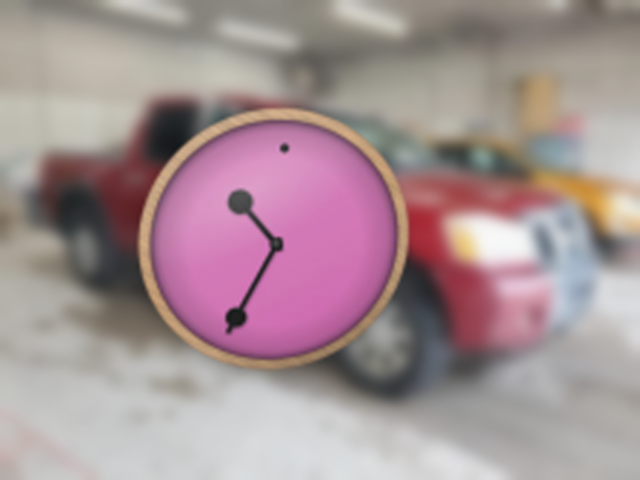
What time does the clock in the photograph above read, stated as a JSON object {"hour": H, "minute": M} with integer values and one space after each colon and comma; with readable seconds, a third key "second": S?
{"hour": 10, "minute": 34}
